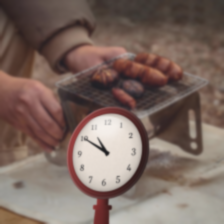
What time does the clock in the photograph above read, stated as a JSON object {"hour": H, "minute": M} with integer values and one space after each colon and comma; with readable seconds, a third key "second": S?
{"hour": 10, "minute": 50}
